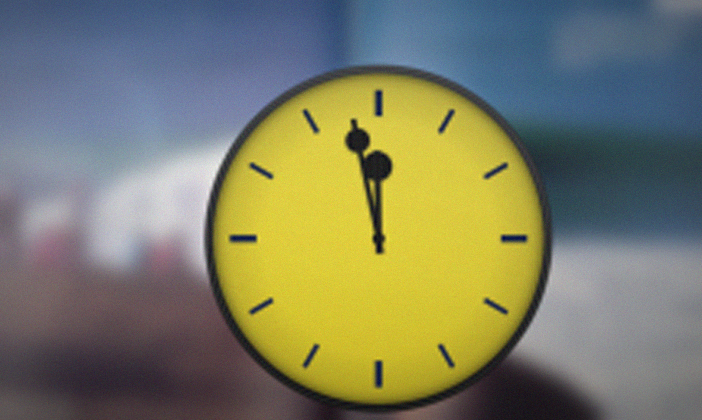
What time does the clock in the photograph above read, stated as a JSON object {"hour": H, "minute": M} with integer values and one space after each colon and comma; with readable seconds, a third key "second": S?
{"hour": 11, "minute": 58}
